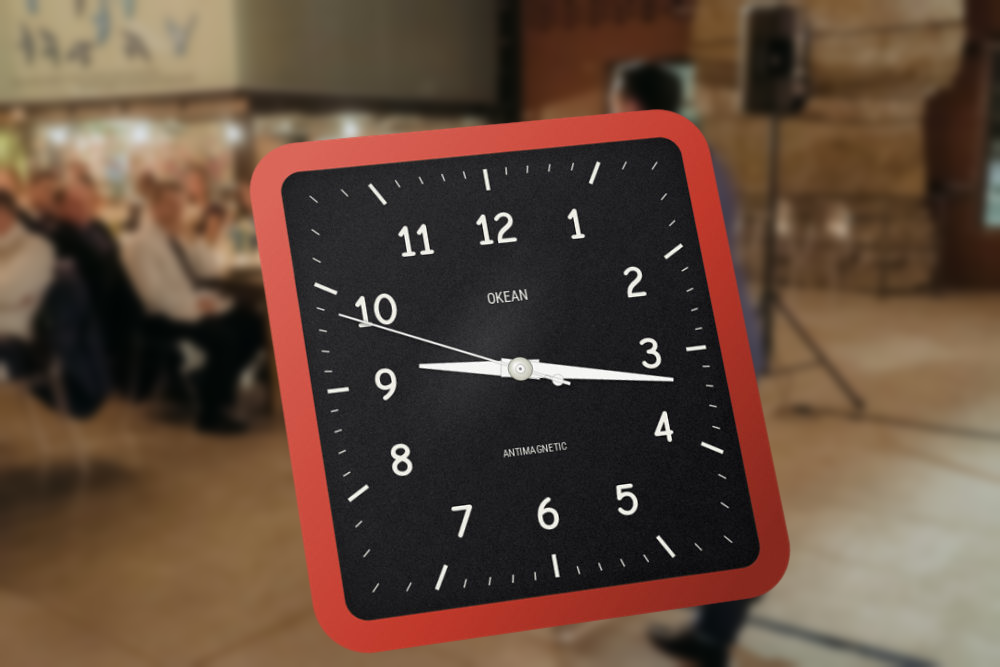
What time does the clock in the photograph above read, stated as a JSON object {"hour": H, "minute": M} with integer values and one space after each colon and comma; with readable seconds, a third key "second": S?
{"hour": 9, "minute": 16, "second": 49}
